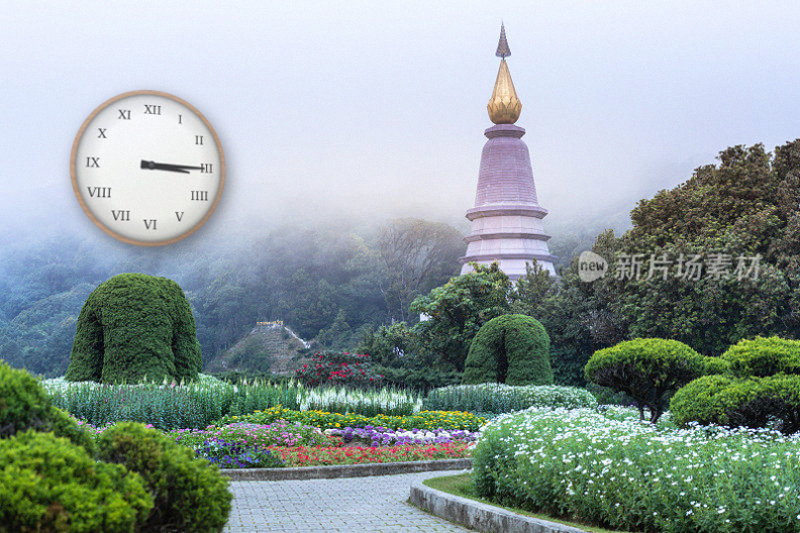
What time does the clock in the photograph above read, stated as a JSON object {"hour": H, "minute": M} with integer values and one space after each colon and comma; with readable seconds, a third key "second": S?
{"hour": 3, "minute": 15}
